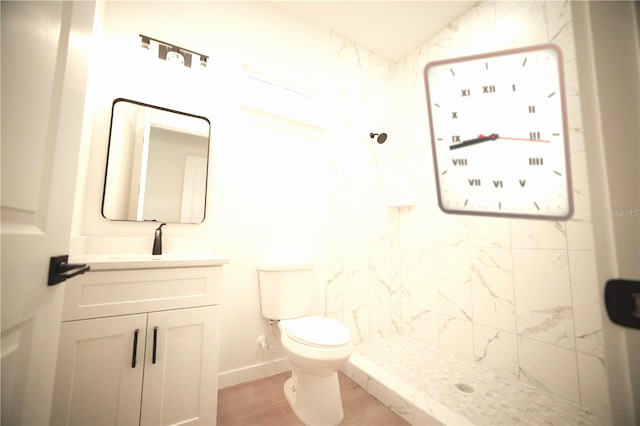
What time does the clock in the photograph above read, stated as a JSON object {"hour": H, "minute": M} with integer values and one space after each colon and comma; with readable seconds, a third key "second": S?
{"hour": 8, "minute": 43, "second": 16}
